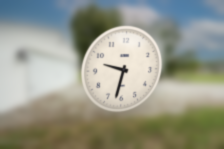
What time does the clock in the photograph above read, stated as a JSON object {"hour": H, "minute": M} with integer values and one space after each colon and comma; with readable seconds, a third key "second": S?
{"hour": 9, "minute": 32}
